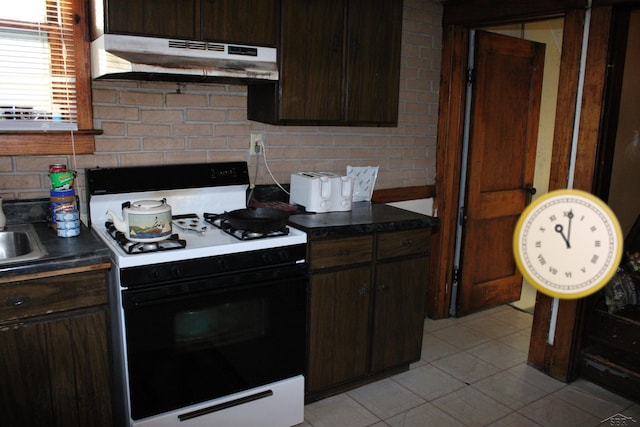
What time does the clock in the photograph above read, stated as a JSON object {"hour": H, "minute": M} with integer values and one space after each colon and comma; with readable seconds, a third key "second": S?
{"hour": 11, "minute": 1}
